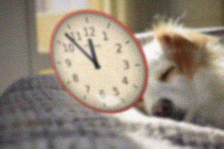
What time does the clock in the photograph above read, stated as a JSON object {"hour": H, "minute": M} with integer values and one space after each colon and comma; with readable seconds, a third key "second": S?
{"hour": 11, "minute": 53}
